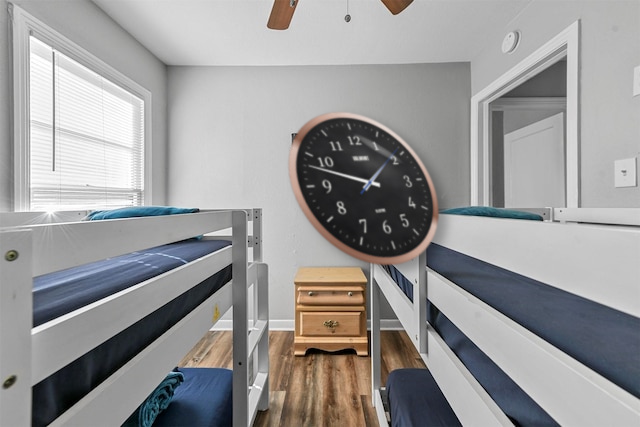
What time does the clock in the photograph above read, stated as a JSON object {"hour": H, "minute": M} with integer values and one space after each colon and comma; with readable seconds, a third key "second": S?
{"hour": 1, "minute": 48, "second": 9}
